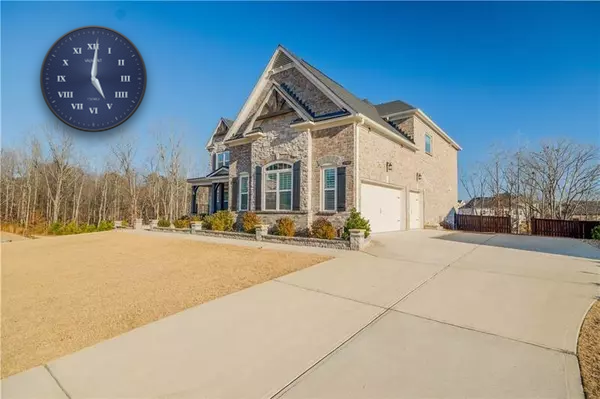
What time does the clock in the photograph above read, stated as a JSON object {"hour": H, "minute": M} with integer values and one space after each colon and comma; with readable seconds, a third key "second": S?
{"hour": 5, "minute": 1}
